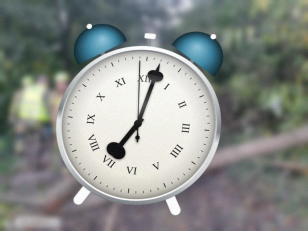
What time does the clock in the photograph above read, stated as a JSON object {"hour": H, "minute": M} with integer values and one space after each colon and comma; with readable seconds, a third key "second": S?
{"hour": 7, "minute": 1, "second": 59}
